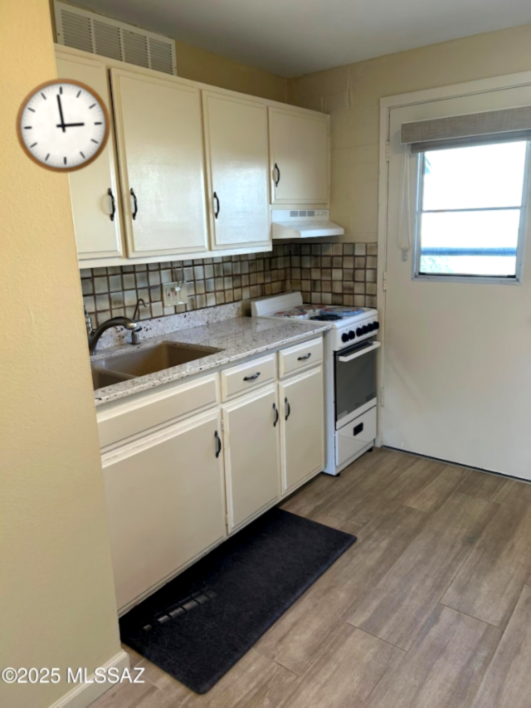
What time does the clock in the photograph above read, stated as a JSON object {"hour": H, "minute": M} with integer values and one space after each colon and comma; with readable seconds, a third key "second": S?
{"hour": 2, "minute": 59}
